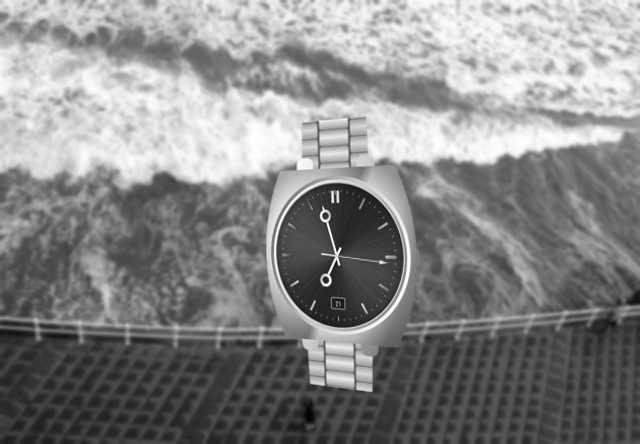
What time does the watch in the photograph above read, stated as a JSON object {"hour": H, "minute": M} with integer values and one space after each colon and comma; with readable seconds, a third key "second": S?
{"hour": 6, "minute": 57, "second": 16}
